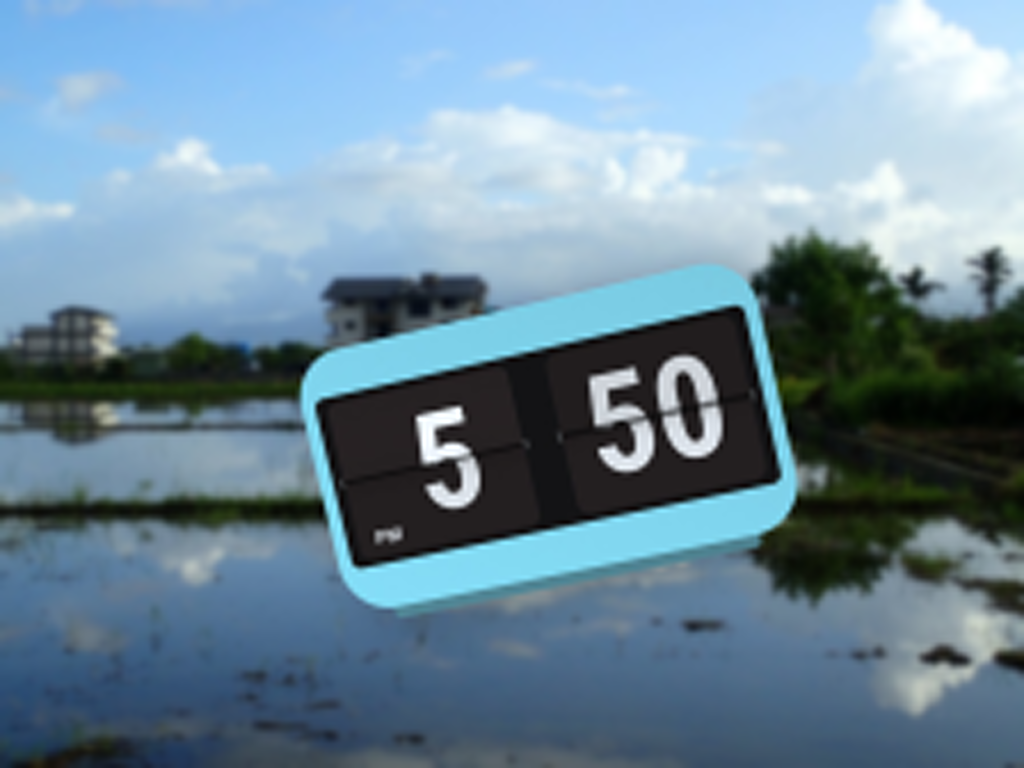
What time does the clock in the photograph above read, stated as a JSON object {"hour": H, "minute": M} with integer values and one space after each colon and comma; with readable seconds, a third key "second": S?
{"hour": 5, "minute": 50}
